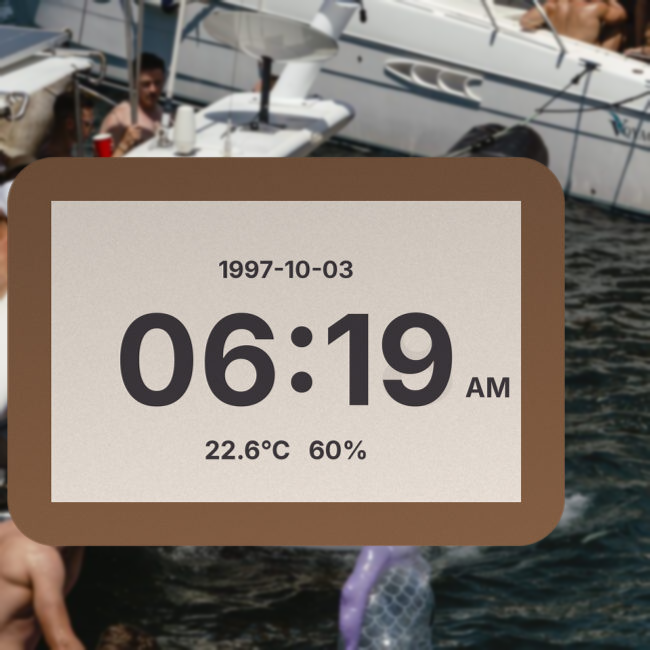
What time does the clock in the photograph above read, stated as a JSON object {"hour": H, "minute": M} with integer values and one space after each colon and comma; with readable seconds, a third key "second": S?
{"hour": 6, "minute": 19}
